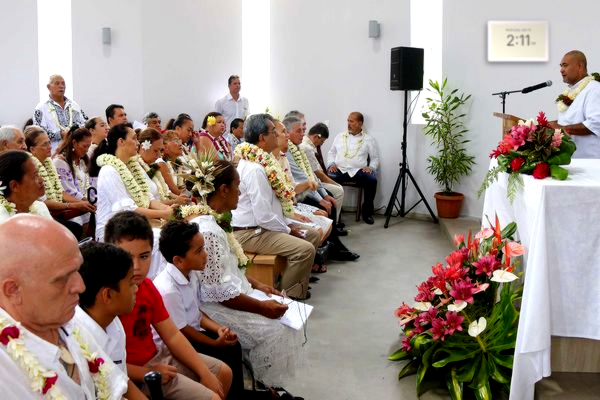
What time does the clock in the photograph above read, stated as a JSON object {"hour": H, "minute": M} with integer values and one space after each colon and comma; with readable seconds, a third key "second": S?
{"hour": 2, "minute": 11}
